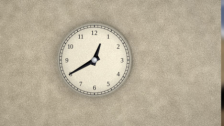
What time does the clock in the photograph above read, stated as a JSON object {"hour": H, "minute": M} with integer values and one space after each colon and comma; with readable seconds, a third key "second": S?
{"hour": 12, "minute": 40}
